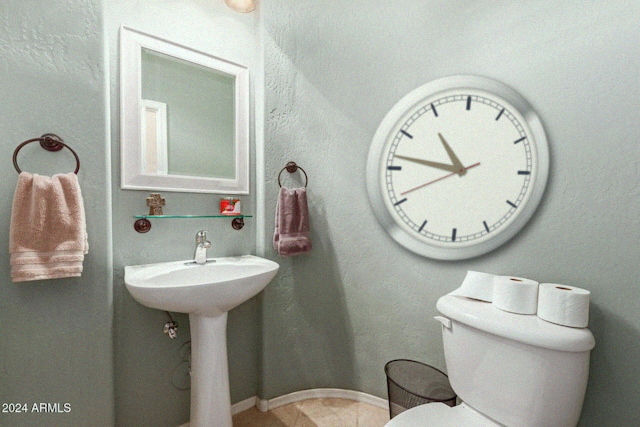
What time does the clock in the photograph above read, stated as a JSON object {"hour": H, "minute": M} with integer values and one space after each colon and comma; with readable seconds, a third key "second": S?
{"hour": 10, "minute": 46, "second": 41}
